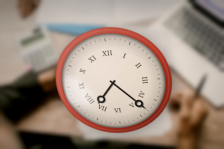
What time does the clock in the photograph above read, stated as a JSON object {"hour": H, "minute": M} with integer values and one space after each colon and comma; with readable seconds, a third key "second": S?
{"hour": 7, "minute": 23}
